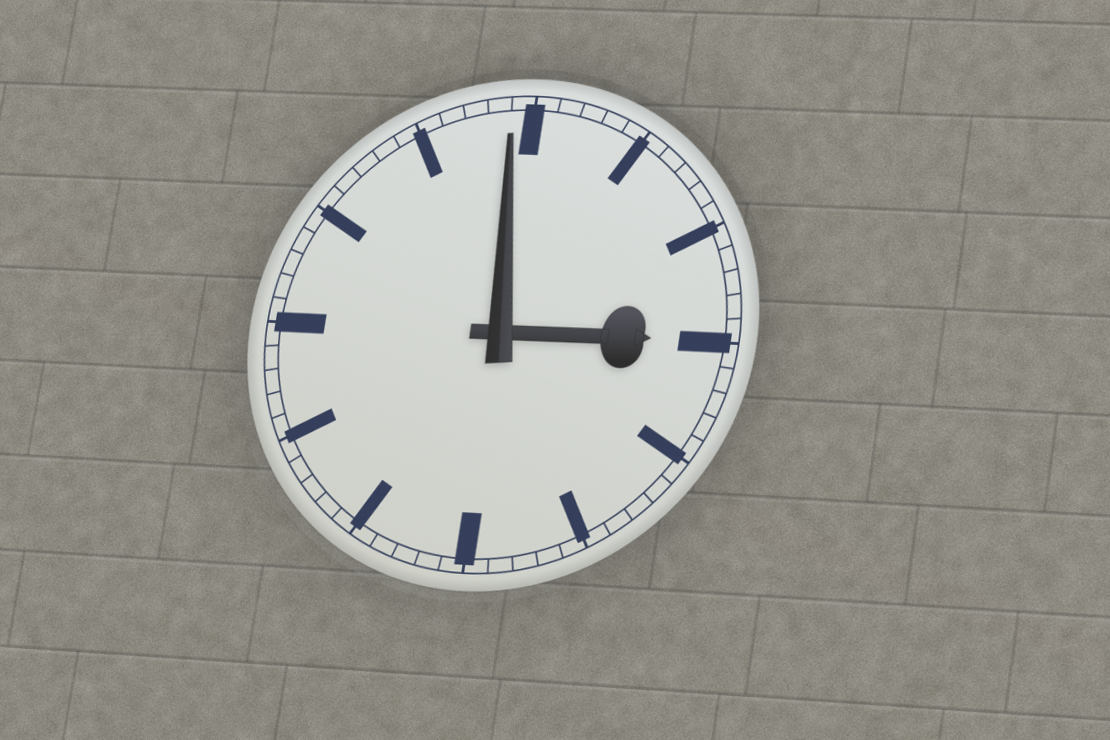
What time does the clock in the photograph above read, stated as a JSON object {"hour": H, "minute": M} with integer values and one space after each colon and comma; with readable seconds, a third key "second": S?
{"hour": 2, "minute": 59}
